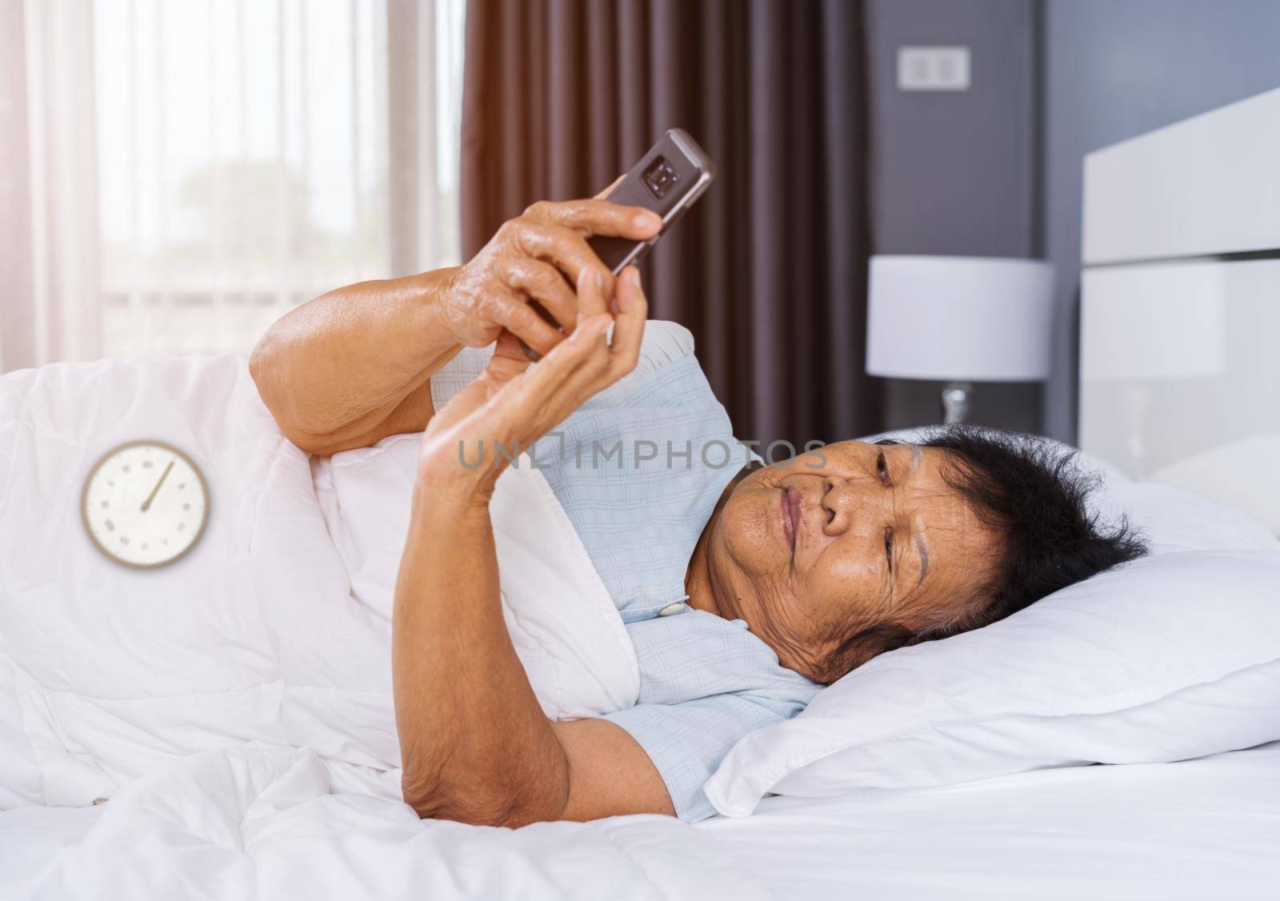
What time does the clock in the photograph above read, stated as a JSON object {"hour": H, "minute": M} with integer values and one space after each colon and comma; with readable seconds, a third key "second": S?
{"hour": 1, "minute": 5}
